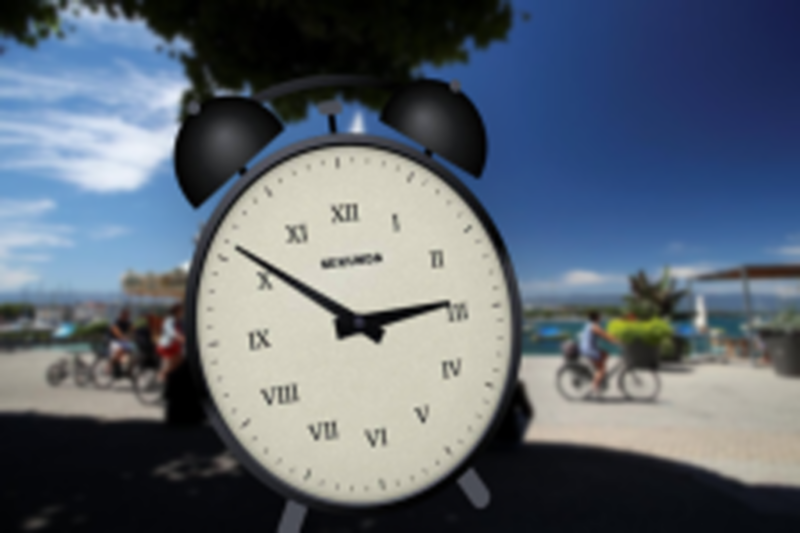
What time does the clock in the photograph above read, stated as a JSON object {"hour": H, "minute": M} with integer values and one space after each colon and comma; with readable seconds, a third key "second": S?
{"hour": 2, "minute": 51}
